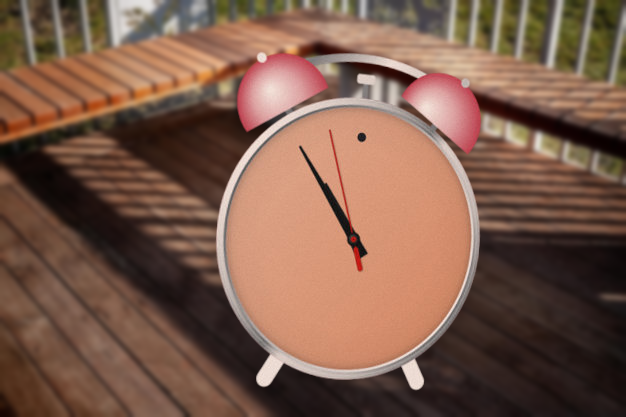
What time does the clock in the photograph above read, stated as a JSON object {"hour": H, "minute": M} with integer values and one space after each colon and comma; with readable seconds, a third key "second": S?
{"hour": 10, "minute": 53, "second": 57}
